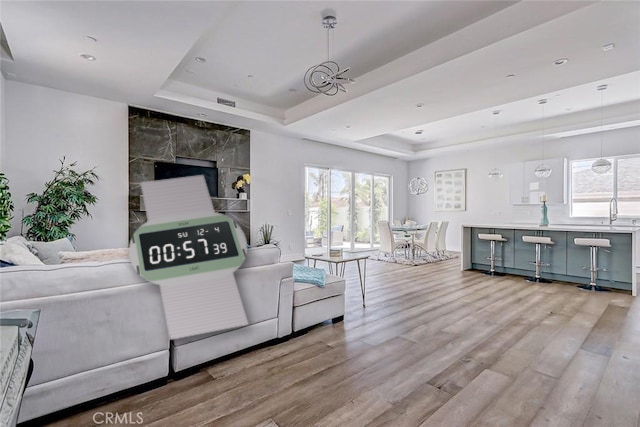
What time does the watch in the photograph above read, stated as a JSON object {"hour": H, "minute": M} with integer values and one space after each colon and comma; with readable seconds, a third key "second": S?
{"hour": 0, "minute": 57, "second": 39}
